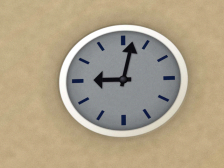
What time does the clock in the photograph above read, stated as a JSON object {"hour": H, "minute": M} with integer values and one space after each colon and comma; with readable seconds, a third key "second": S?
{"hour": 9, "minute": 2}
